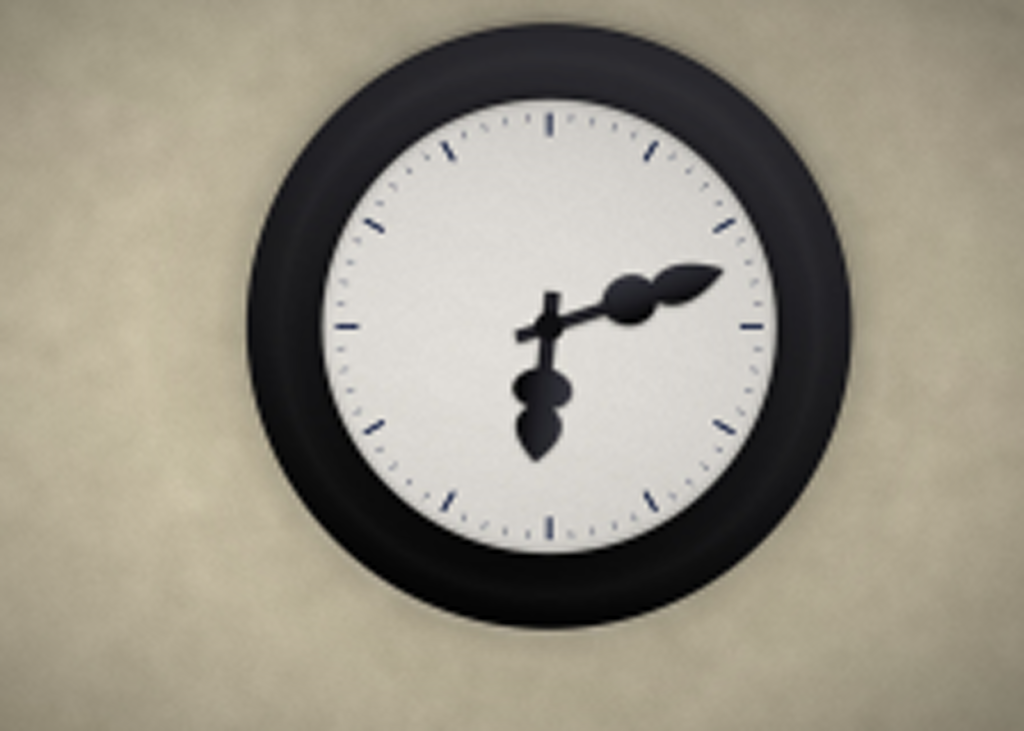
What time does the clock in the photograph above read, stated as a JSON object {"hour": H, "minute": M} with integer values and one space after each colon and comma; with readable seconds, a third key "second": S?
{"hour": 6, "minute": 12}
